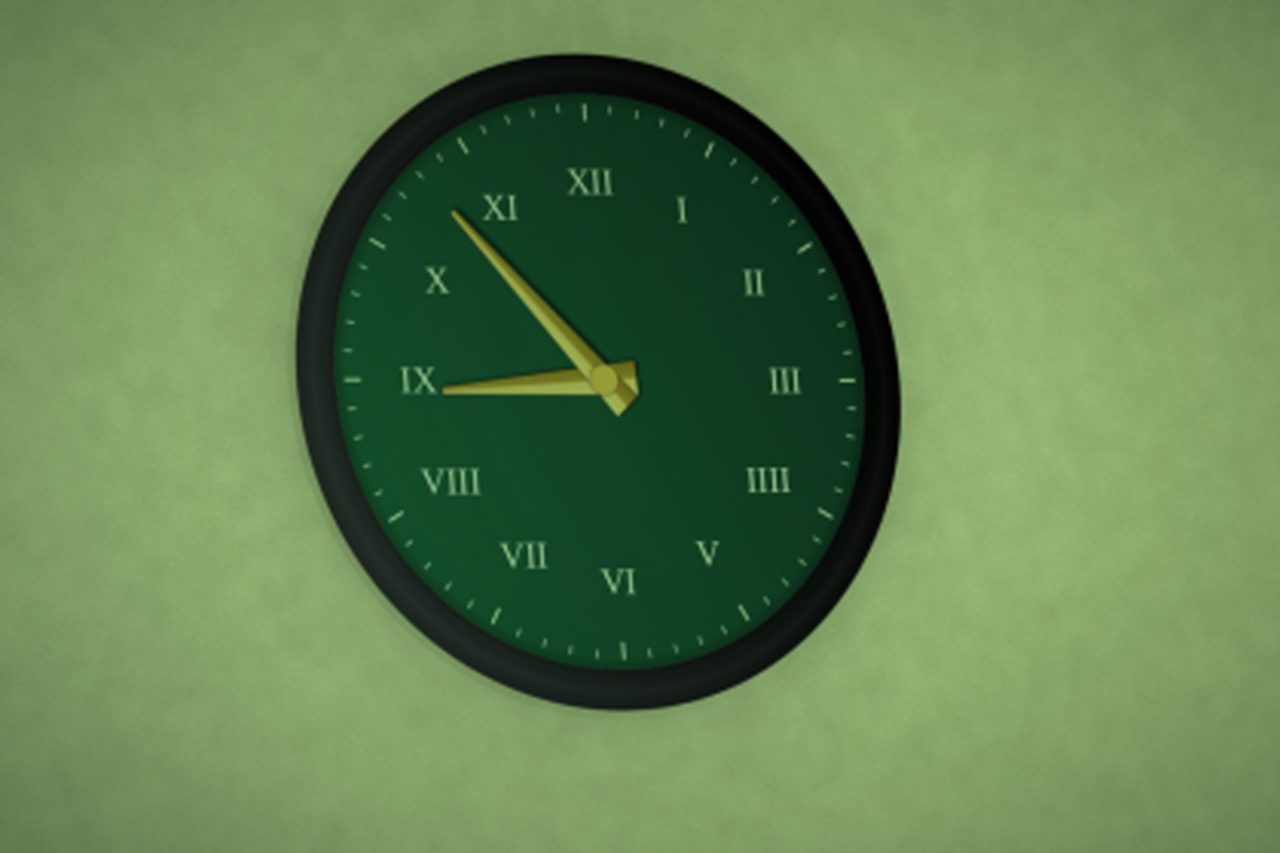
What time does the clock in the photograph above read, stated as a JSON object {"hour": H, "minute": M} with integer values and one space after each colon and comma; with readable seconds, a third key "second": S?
{"hour": 8, "minute": 53}
